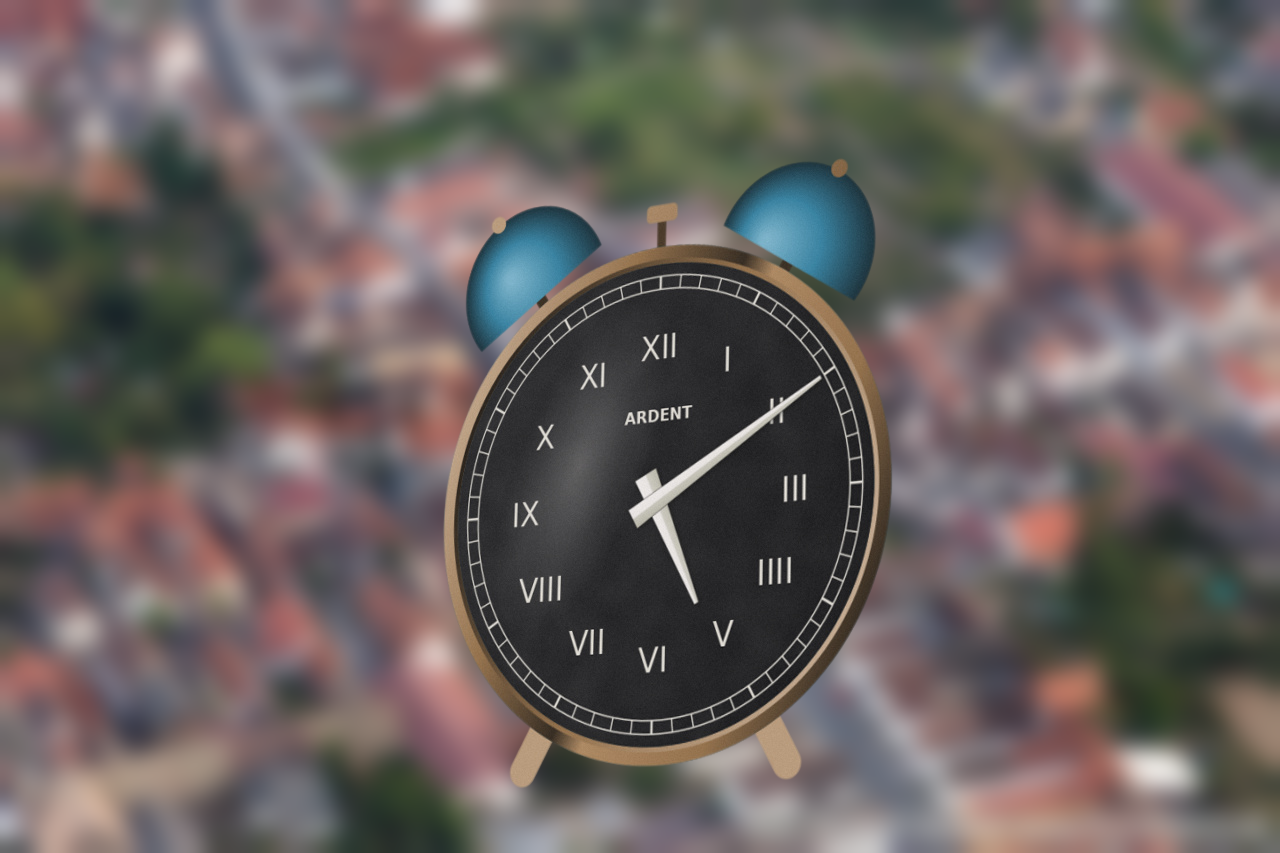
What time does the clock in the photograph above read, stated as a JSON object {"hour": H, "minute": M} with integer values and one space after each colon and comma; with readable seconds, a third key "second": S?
{"hour": 5, "minute": 10}
